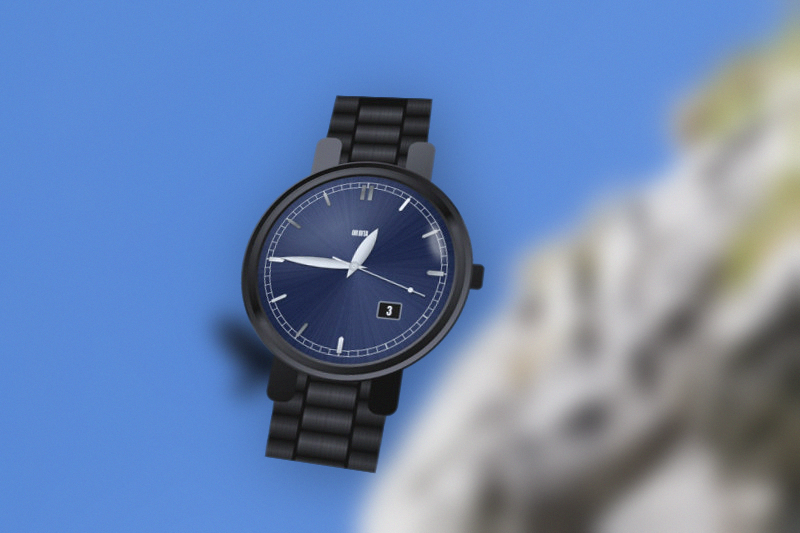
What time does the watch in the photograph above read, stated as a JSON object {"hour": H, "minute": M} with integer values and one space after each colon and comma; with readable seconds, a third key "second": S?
{"hour": 12, "minute": 45, "second": 18}
